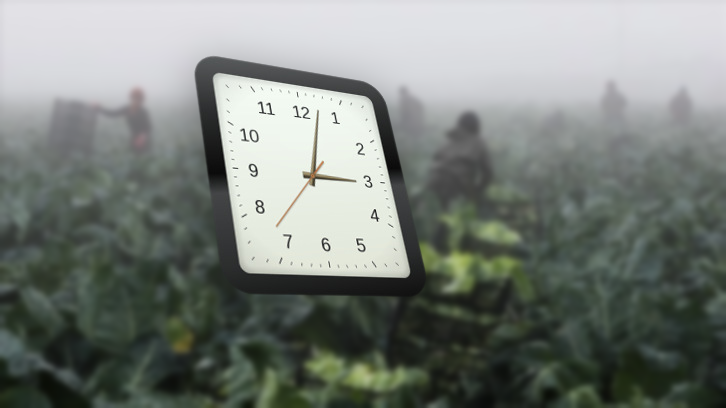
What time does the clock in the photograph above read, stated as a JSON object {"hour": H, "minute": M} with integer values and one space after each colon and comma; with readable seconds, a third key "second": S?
{"hour": 3, "minute": 2, "second": 37}
